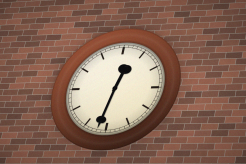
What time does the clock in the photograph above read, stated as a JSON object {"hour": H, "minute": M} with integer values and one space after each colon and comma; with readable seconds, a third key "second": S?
{"hour": 12, "minute": 32}
